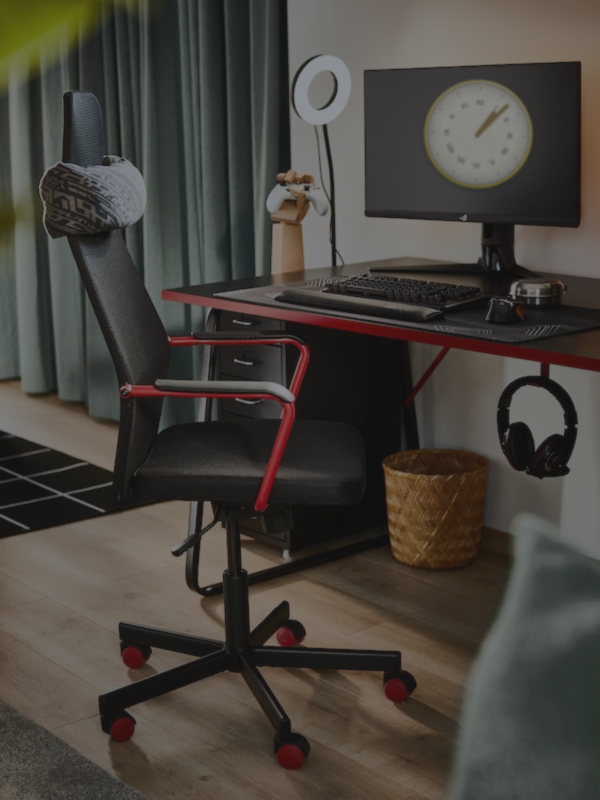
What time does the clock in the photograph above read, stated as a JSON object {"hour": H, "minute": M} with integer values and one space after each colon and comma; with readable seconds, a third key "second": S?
{"hour": 1, "minute": 7}
